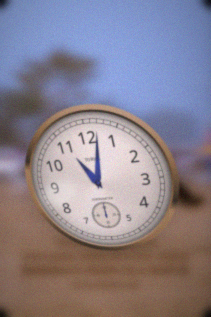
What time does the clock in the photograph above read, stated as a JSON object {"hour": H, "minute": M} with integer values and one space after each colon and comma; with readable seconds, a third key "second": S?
{"hour": 11, "minute": 2}
